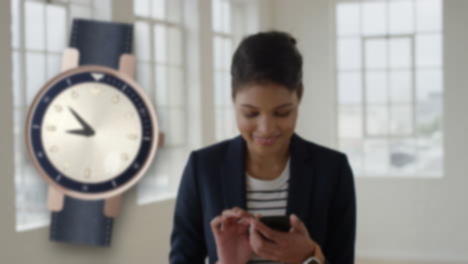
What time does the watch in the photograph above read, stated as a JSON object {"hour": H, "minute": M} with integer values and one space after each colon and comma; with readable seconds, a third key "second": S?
{"hour": 8, "minute": 52}
